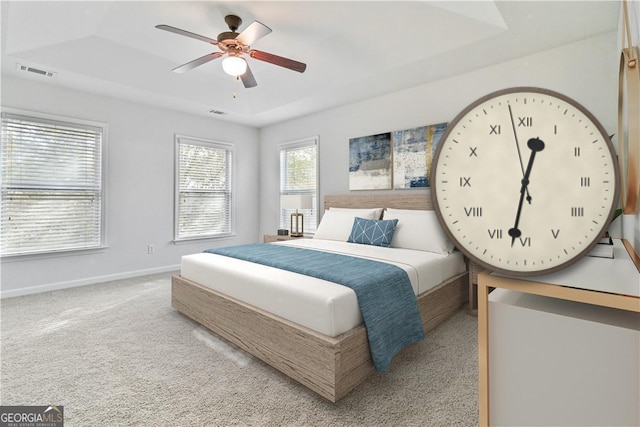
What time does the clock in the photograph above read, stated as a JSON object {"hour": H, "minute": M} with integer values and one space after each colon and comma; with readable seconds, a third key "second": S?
{"hour": 12, "minute": 31, "second": 58}
